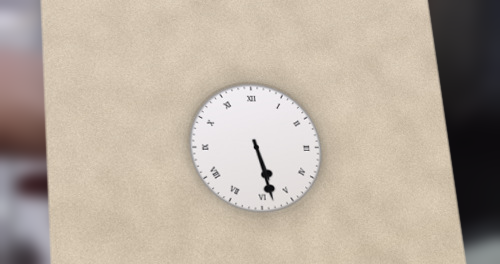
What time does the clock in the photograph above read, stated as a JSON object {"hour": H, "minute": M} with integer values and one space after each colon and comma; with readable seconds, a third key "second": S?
{"hour": 5, "minute": 28}
